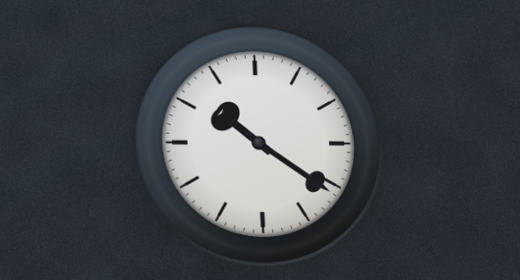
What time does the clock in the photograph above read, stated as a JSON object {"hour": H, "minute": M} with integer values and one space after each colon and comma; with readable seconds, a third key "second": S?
{"hour": 10, "minute": 21}
